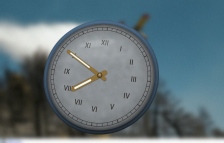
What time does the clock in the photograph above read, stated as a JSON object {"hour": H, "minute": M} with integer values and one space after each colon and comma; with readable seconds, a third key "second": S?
{"hour": 7, "minute": 50}
